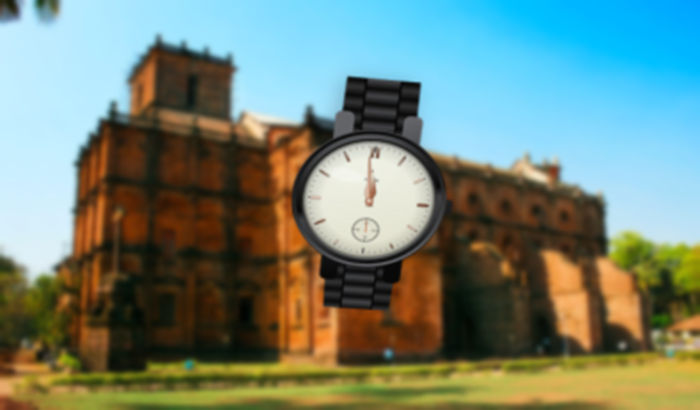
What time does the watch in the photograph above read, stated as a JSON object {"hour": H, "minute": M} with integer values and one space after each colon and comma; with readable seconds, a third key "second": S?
{"hour": 11, "minute": 59}
